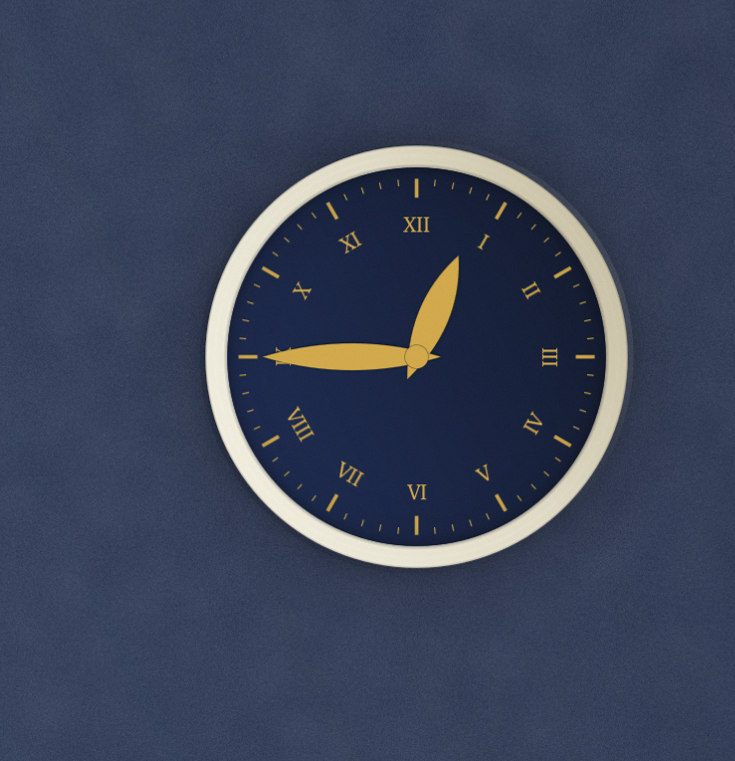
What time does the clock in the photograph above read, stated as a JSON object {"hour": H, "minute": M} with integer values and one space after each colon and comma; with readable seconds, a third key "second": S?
{"hour": 12, "minute": 45}
